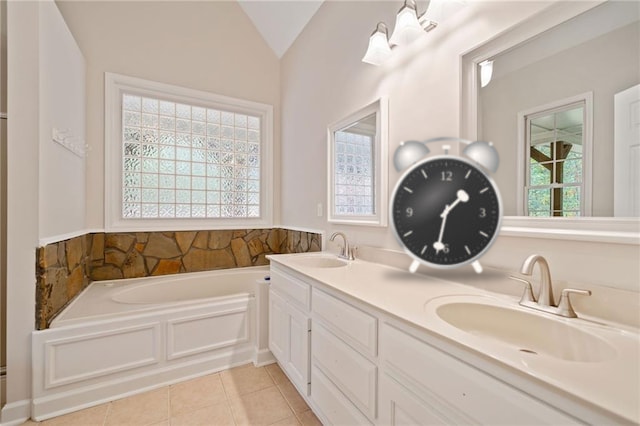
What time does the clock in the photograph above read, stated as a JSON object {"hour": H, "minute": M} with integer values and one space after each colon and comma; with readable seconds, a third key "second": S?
{"hour": 1, "minute": 32}
